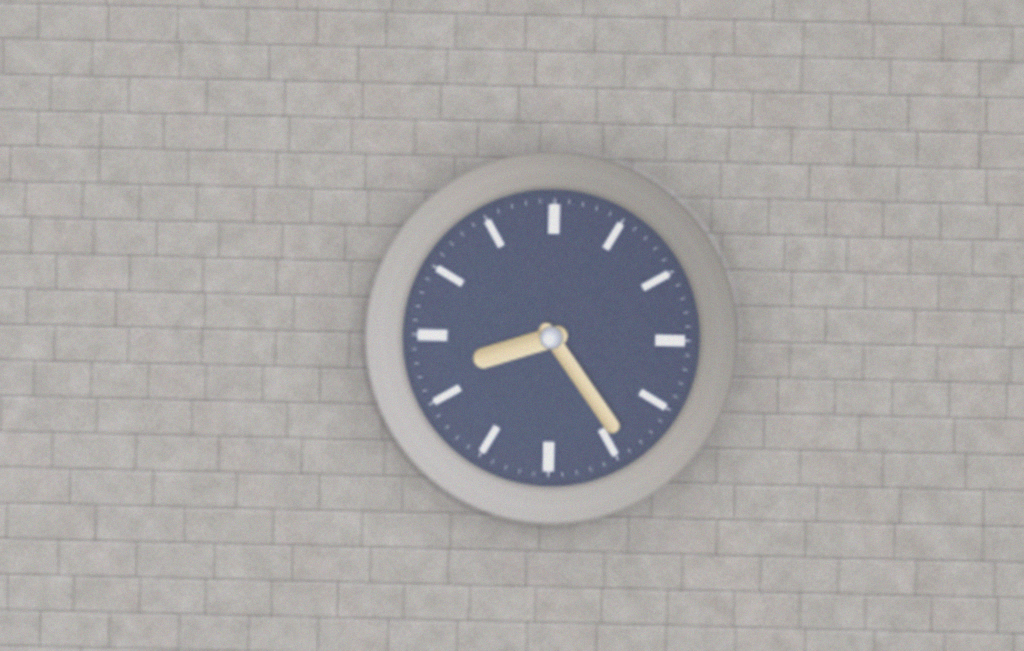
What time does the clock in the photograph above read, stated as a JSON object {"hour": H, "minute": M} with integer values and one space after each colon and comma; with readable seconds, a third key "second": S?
{"hour": 8, "minute": 24}
